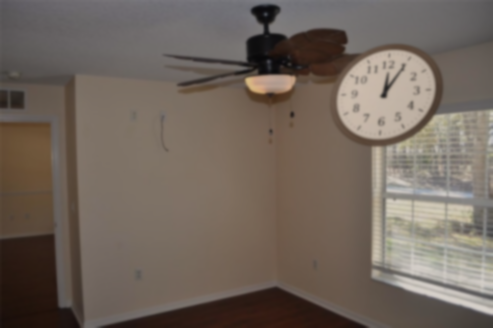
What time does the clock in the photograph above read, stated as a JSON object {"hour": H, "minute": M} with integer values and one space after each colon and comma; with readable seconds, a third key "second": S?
{"hour": 12, "minute": 5}
